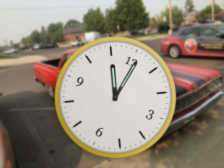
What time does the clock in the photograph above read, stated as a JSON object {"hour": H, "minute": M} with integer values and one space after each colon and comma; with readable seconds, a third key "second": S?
{"hour": 11, "minute": 1}
